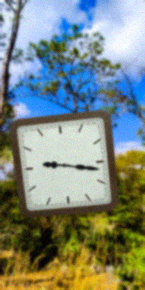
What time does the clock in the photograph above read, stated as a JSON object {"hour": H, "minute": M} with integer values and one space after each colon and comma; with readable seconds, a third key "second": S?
{"hour": 9, "minute": 17}
